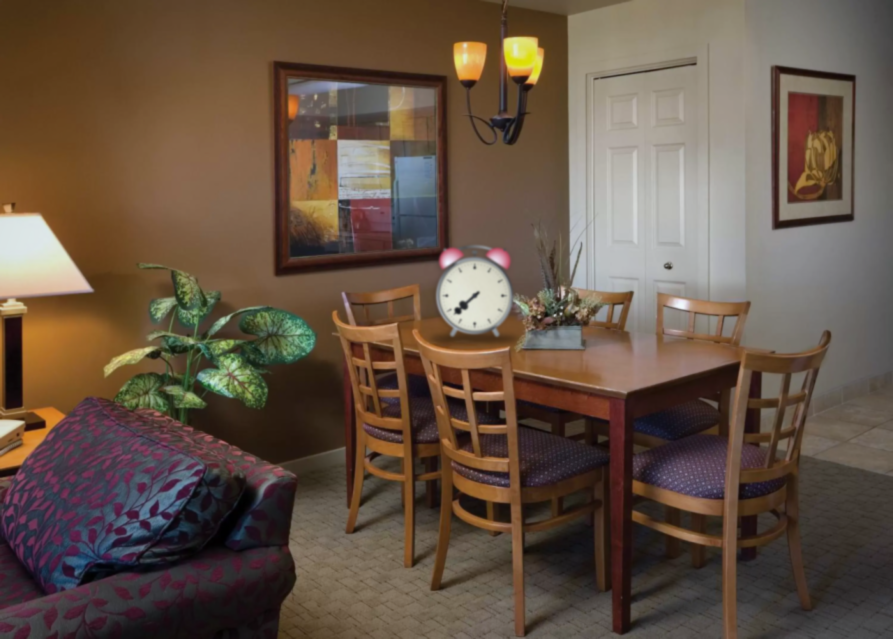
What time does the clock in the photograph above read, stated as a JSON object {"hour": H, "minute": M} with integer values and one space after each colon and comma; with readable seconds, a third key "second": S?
{"hour": 7, "minute": 38}
